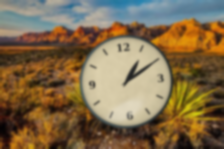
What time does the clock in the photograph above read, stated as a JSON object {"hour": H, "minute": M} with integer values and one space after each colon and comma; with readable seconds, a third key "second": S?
{"hour": 1, "minute": 10}
